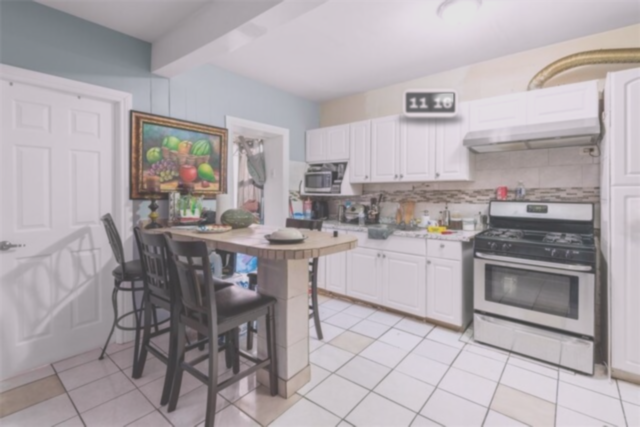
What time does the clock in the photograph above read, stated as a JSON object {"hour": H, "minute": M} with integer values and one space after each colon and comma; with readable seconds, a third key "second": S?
{"hour": 11, "minute": 16}
